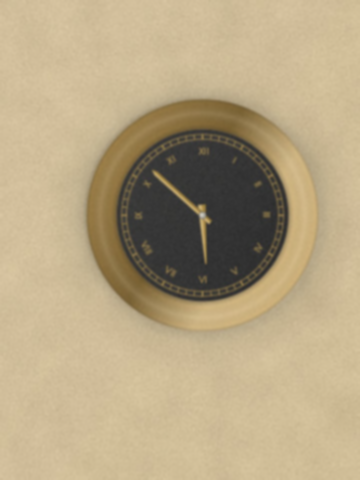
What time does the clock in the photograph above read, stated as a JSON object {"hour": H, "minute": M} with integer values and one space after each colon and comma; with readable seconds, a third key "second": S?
{"hour": 5, "minute": 52}
